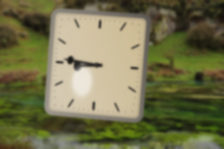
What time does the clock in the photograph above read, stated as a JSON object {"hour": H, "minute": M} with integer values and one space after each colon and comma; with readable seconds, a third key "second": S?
{"hour": 8, "minute": 46}
